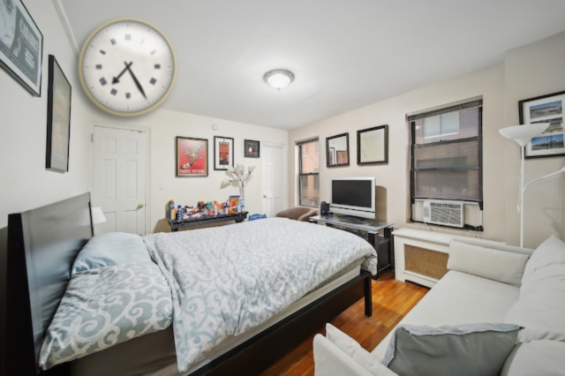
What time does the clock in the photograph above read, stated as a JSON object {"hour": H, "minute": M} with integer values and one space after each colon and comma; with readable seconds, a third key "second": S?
{"hour": 7, "minute": 25}
